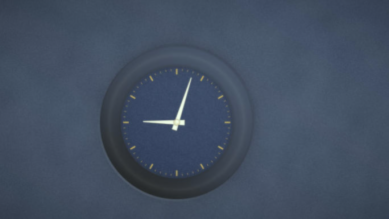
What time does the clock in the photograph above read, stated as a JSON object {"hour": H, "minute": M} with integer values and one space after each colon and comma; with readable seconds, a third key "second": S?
{"hour": 9, "minute": 3}
